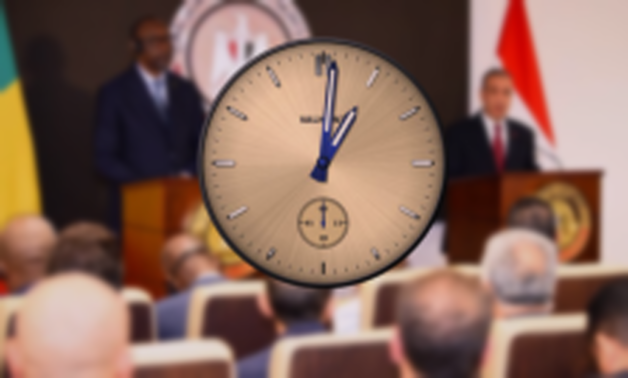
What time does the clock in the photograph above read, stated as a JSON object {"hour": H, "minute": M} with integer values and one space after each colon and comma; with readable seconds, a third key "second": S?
{"hour": 1, "minute": 1}
